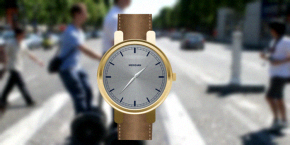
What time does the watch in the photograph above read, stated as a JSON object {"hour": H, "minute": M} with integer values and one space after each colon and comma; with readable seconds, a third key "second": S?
{"hour": 1, "minute": 37}
